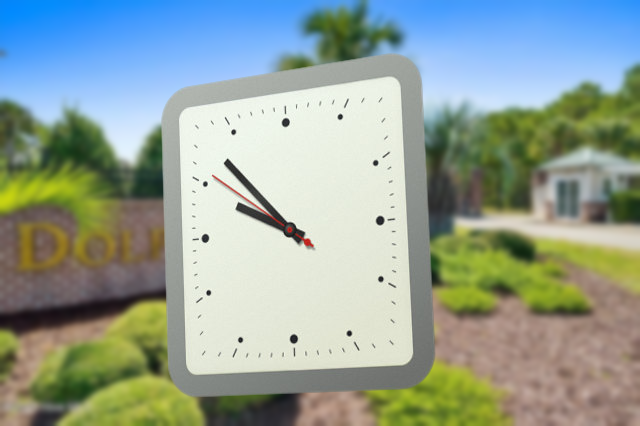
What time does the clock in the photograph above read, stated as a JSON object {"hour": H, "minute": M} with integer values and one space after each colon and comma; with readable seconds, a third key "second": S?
{"hour": 9, "minute": 52, "second": 51}
